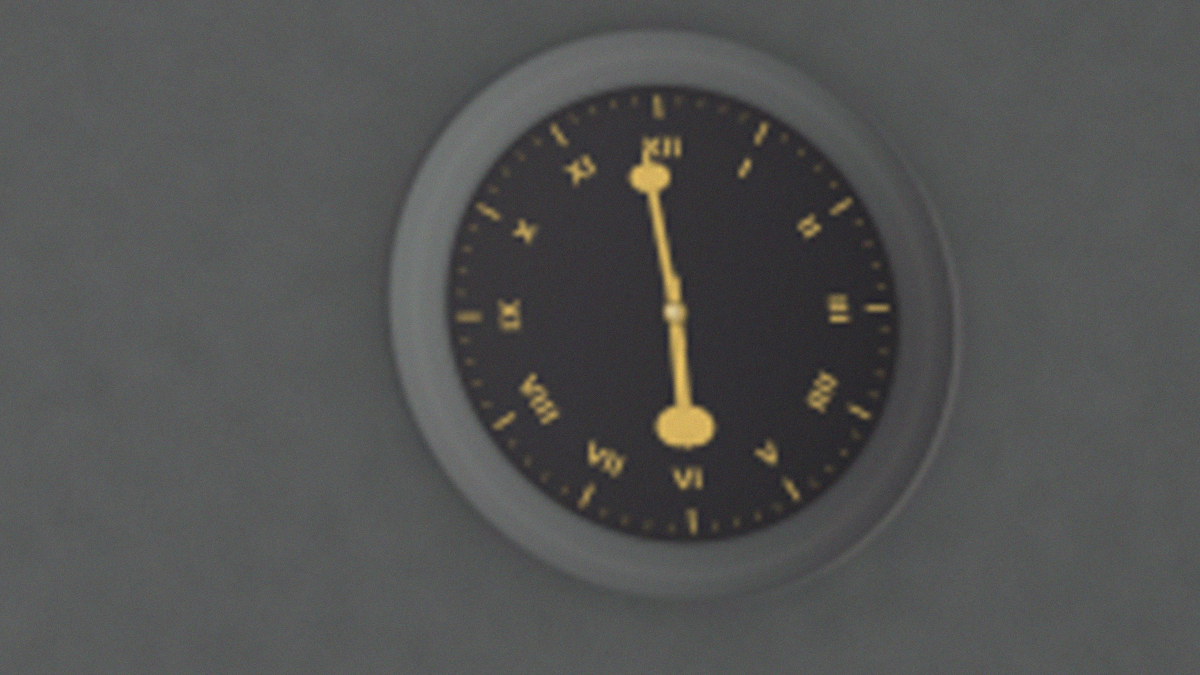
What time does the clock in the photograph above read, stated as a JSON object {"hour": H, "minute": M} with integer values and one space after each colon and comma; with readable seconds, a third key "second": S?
{"hour": 5, "minute": 59}
